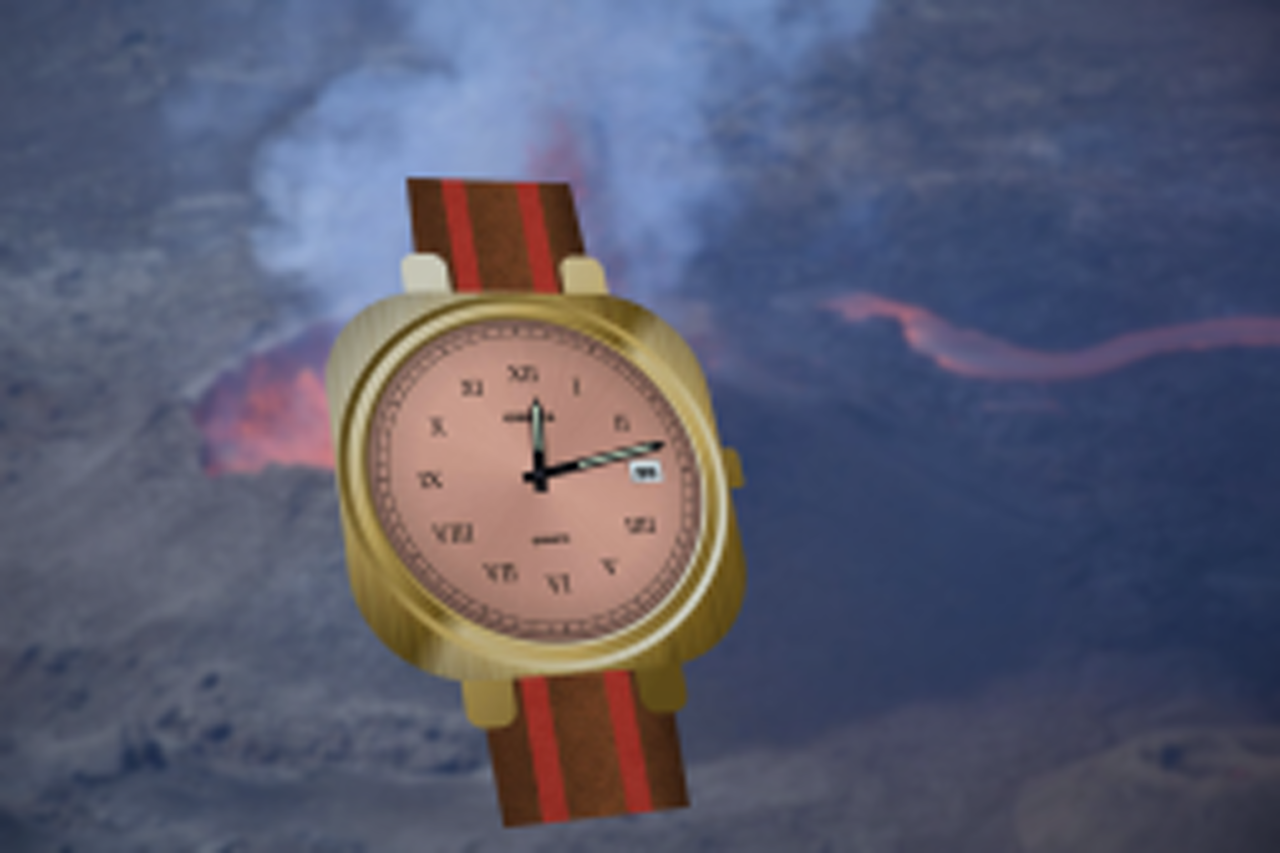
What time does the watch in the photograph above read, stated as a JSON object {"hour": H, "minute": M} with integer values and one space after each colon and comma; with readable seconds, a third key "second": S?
{"hour": 12, "minute": 13}
